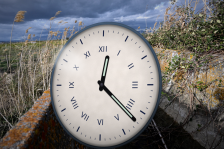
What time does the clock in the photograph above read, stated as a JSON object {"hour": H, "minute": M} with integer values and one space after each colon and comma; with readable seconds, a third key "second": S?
{"hour": 12, "minute": 22}
